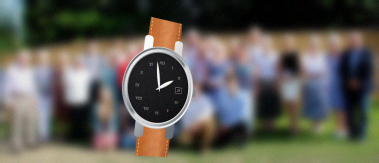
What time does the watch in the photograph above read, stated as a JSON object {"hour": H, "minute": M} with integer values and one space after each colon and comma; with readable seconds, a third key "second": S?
{"hour": 1, "minute": 58}
